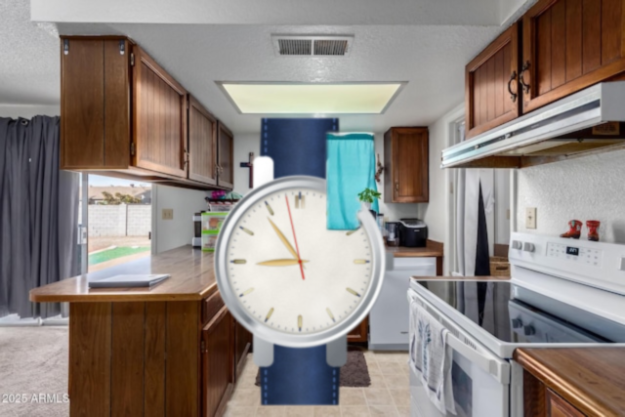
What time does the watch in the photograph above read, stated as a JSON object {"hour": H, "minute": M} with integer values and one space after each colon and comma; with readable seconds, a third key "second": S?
{"hour": 8, "minute": 53, "second": 58}
